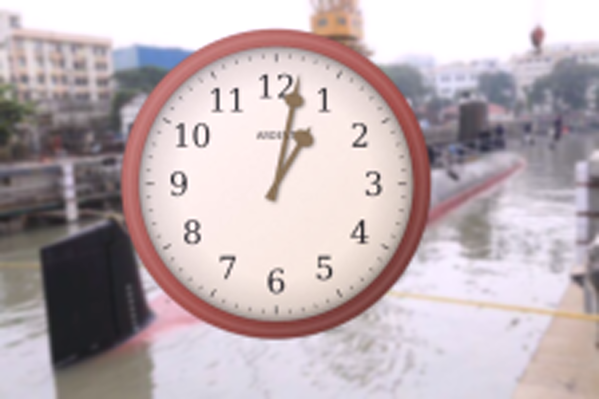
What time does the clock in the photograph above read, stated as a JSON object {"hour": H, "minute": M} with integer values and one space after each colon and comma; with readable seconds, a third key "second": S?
{"hour": 1, "minute": 2}
